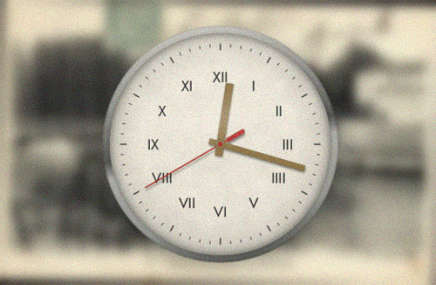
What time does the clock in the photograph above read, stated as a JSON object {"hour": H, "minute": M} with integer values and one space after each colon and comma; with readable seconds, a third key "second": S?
{"hour": 12, "minute": 17, "second": 40}
